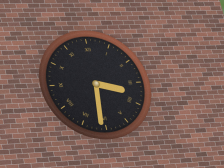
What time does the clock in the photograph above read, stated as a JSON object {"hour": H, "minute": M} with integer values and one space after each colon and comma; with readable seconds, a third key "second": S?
{"hour": 3, "minute": 31}
